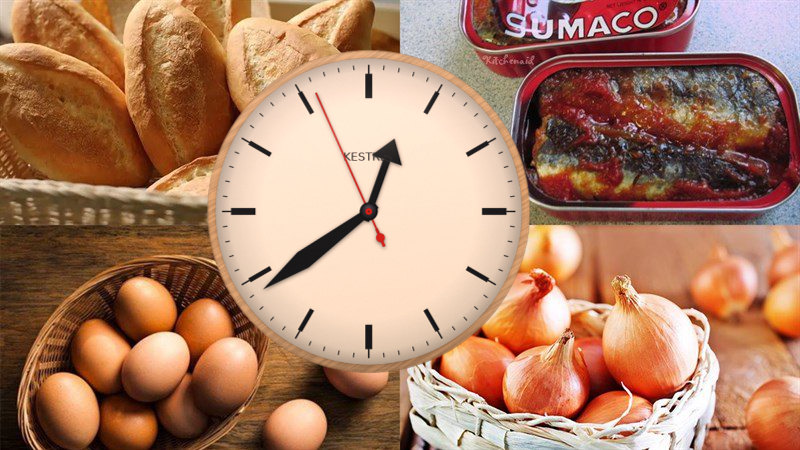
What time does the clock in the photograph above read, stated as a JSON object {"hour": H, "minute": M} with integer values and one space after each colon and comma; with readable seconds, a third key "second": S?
{"hour": 12, "minute": 38, "second": 56}
